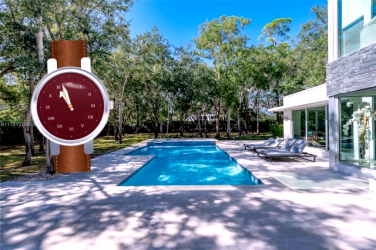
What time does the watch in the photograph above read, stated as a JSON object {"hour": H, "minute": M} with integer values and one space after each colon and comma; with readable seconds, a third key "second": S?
{"hour": 10, "minute": 57}
